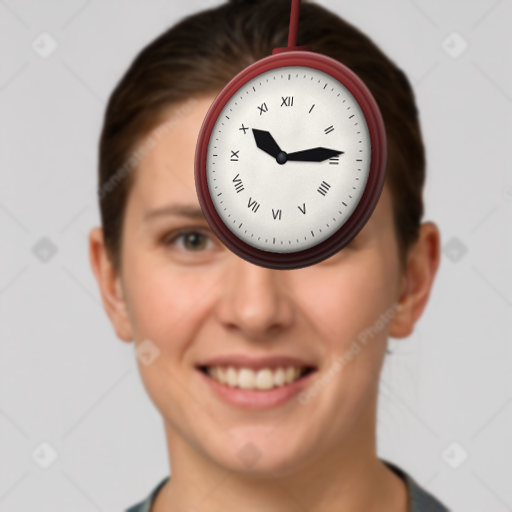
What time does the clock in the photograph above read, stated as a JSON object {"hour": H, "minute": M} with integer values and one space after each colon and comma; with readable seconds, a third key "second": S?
{"hour": 10, "minute": 14}
